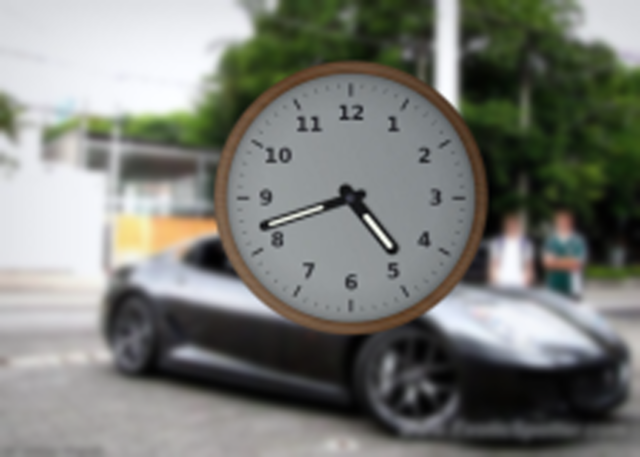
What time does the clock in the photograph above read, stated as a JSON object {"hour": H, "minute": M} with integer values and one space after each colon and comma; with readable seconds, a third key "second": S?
{"hour": 4, "minute": 42}
